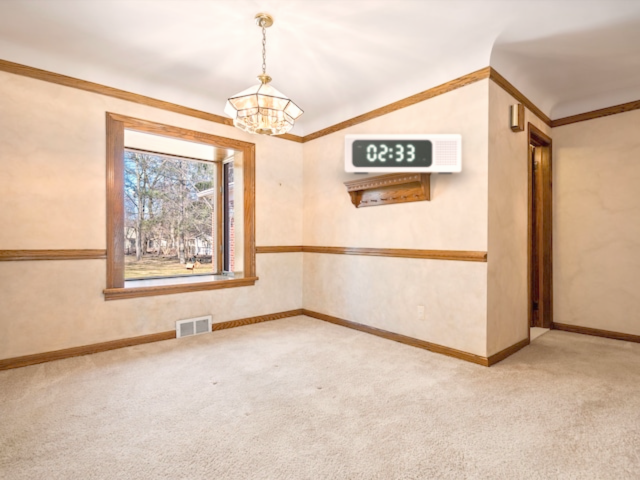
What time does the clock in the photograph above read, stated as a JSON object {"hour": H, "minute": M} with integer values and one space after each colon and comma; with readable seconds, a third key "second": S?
{"hour": 2, "minute": 33}
